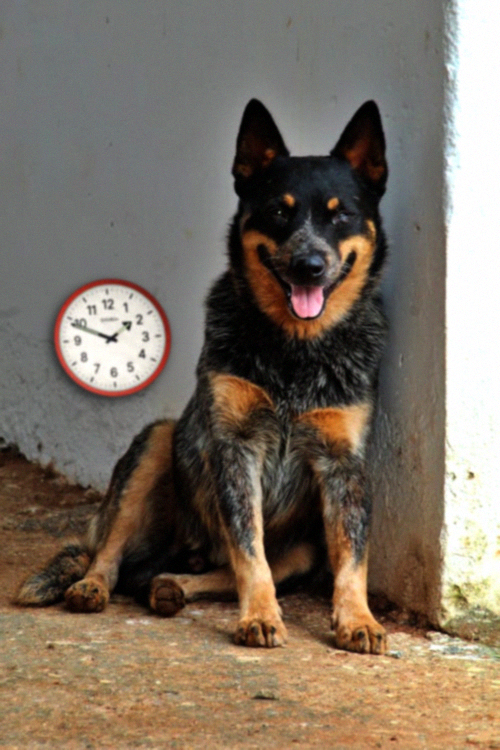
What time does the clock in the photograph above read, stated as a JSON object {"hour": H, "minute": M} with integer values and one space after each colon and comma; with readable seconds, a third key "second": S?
{"hour": 1, "minute": 49}
